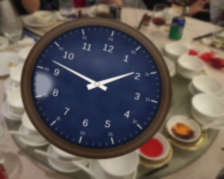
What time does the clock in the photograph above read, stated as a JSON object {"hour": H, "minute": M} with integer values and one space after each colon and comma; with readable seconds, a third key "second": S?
{"hour": 1, "minute": 47}
